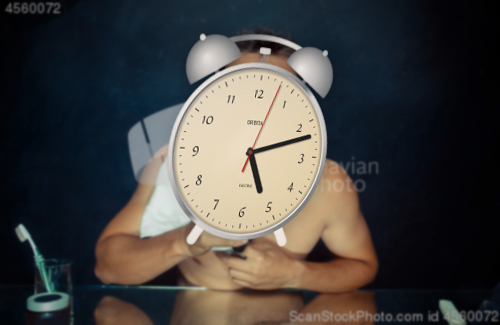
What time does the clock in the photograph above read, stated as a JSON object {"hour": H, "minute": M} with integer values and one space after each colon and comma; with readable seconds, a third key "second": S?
{"hour": 5, "minute": 12, "second": 3}
